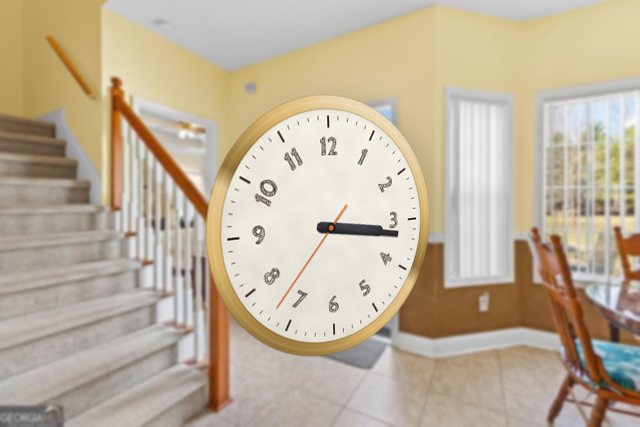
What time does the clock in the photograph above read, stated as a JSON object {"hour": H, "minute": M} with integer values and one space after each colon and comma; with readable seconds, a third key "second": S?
{"hour": 3, "minute": 16, "second": 37}
